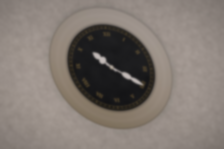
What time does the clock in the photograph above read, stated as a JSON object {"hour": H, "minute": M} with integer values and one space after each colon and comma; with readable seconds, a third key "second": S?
{"hour": 10, "minute": 20}
